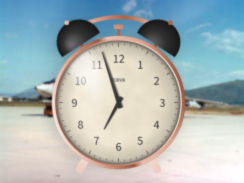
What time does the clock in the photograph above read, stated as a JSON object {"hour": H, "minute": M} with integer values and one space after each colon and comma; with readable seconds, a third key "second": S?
{"hour": 6, "minute": 57}
